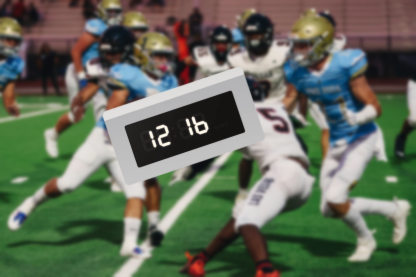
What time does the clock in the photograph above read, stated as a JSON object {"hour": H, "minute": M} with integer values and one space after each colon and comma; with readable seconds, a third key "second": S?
{"hour": 12, "minute": 16}
